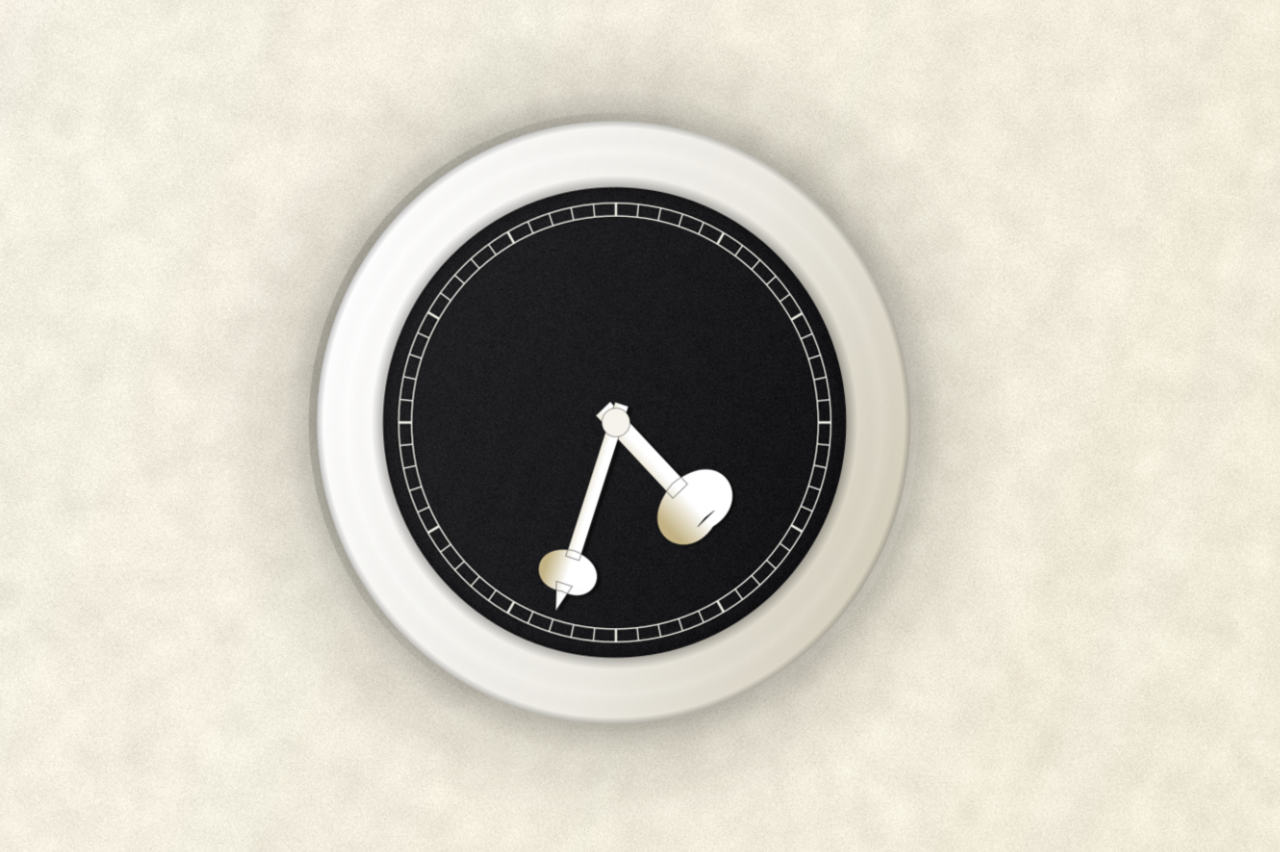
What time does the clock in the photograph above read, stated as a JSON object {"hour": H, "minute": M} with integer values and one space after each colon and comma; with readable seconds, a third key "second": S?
{"hour": 4, "minute": 33}
